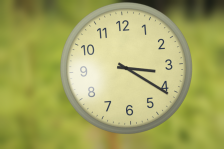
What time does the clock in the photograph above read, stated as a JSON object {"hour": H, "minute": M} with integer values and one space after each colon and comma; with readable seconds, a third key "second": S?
{"hour": 3, "minute": 21}
